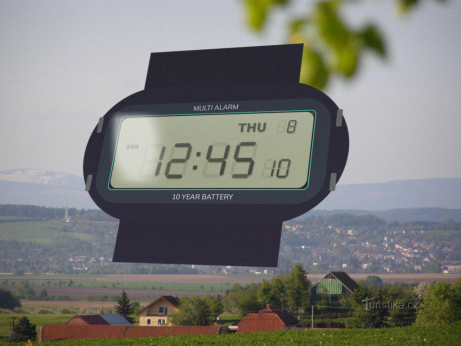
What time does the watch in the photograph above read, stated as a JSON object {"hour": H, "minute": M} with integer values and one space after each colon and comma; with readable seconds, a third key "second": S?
{"hour": 12, "minute": 45, "second": 10}
